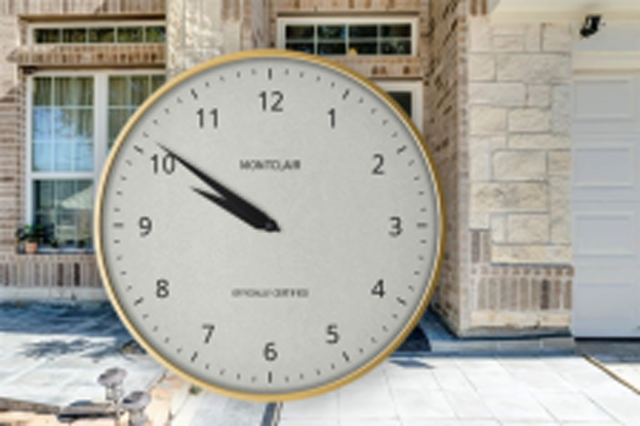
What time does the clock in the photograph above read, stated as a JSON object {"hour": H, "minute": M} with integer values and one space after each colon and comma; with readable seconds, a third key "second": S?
{"hour": 9, "minute": 51}
